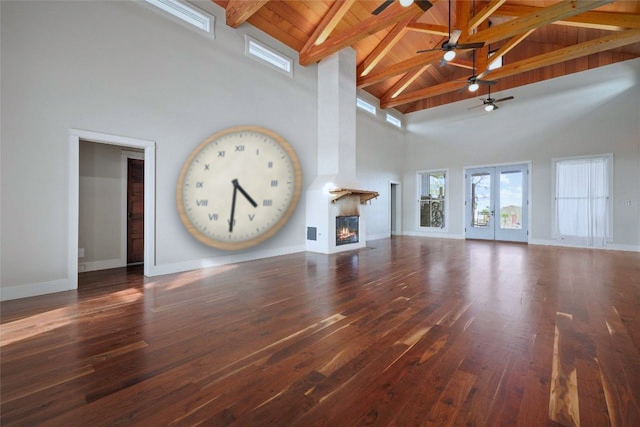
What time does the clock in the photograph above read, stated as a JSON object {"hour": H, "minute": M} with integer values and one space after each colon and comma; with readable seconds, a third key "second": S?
{"hour": 4, "minute": 30}
